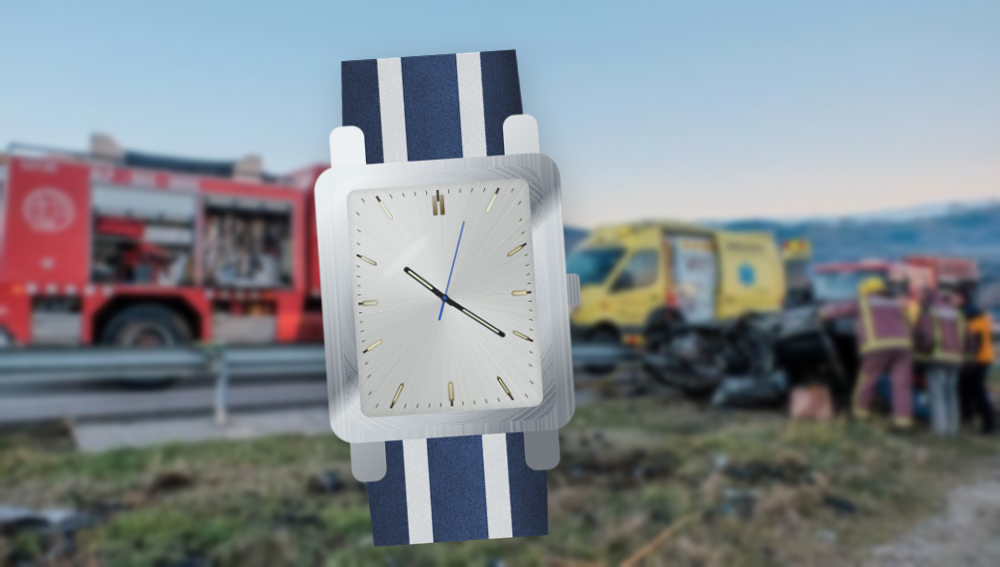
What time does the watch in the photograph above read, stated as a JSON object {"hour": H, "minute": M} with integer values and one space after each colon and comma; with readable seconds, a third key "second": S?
{"hour": 10, "minute": 21, "second": 3}
